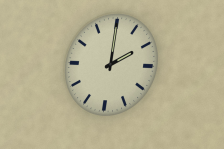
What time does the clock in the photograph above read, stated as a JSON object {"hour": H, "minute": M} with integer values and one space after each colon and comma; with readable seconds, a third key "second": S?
{"hour": 2, "minute": 0}
